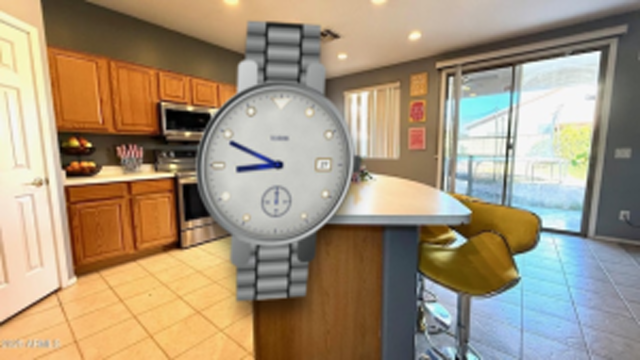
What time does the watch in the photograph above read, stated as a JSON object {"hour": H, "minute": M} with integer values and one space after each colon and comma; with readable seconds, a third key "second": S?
{"hour": 8, "minute": 49}
